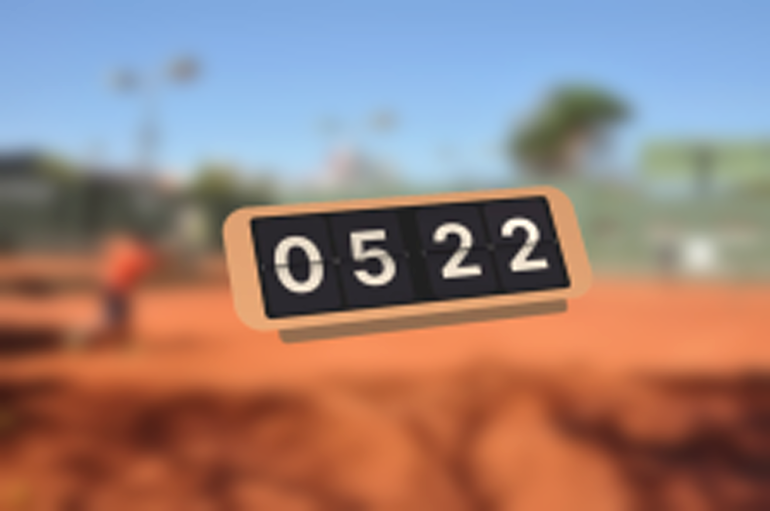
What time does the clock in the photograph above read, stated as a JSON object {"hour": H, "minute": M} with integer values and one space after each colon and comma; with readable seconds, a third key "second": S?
{"hour": 5, "minute": 22}
